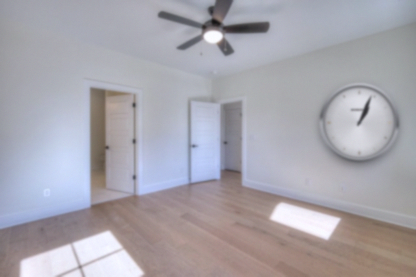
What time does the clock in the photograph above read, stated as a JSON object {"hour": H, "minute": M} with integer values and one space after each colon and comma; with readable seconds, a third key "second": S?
{"hour": 1, "minute": 4}
